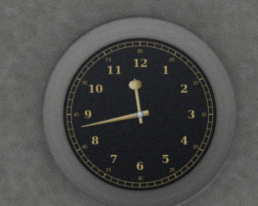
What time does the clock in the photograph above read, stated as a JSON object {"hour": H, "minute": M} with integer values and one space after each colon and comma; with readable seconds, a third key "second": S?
{"hour": 11, "minute": 43}
